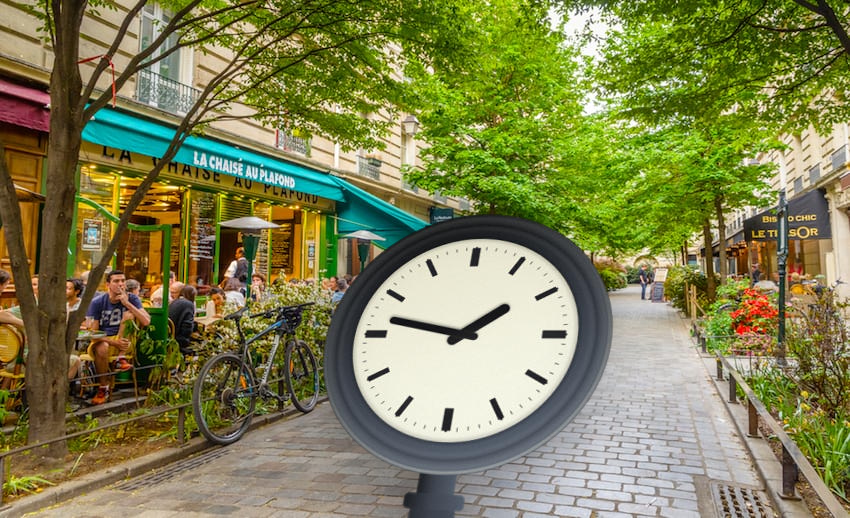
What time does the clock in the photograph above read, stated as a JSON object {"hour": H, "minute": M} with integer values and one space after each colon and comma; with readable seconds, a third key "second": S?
{"hour": 1, "minute": 47}
